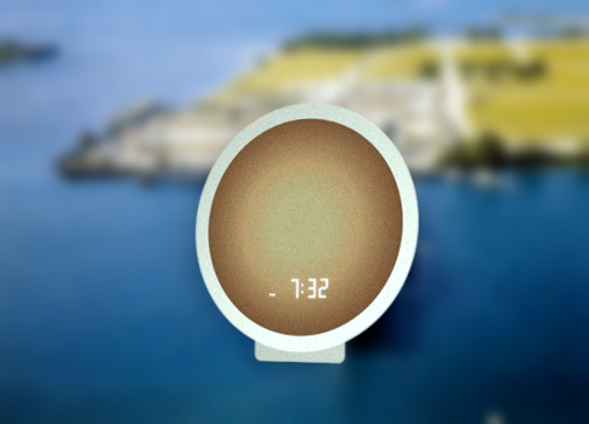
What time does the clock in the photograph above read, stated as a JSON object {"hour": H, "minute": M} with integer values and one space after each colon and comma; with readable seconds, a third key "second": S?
{"hour": 7, "minute": 32}
